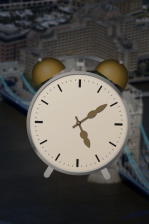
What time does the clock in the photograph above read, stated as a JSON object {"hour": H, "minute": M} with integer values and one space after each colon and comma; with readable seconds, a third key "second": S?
{"hour": 5, "minute": 9}
